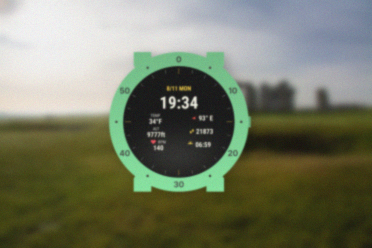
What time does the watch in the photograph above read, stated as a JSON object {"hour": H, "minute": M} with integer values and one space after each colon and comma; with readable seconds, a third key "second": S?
{"hour": 19, "minute": 34}
